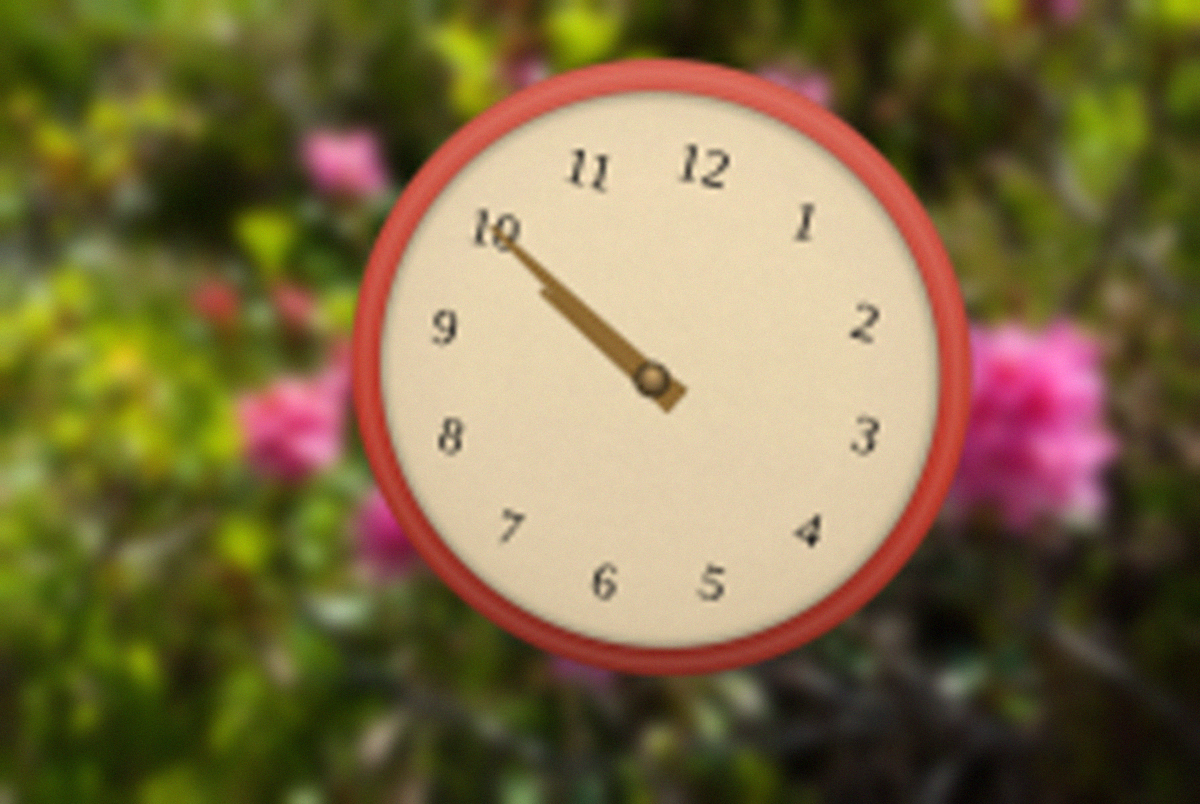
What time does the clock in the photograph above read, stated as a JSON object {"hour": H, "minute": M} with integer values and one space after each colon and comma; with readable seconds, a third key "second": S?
{"hour": 9, "minute": 50}
